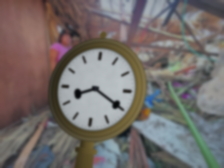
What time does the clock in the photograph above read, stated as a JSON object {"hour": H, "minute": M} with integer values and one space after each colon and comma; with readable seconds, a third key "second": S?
{"hour": 8, "minute": 20}
